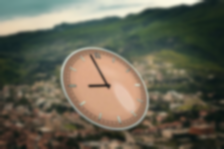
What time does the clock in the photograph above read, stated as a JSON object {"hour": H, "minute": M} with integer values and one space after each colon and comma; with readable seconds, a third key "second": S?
{"hour": 8, "minute": 58}
